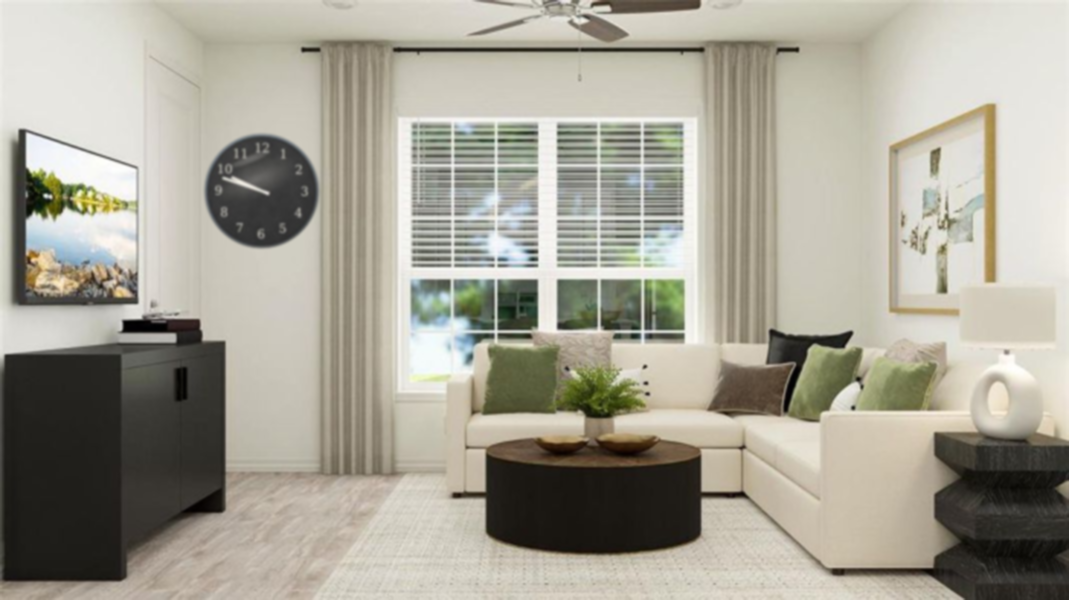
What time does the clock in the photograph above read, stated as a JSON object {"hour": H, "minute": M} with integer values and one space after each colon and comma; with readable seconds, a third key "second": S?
{"hour": 9, "minute": 48}
